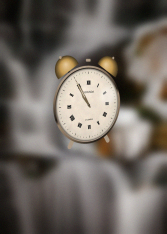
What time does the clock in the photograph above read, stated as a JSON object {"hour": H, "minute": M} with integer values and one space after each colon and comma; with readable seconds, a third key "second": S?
{"hour": 10, "minute": 55}
